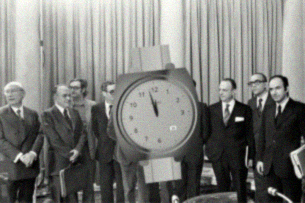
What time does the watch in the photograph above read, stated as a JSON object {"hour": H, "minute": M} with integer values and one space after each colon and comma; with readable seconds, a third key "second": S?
{"hour": 11, "minute": 58}
